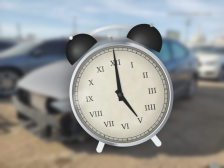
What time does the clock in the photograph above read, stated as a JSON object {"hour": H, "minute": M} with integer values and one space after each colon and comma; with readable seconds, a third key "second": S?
{"hour": 5, "minute": 0}
